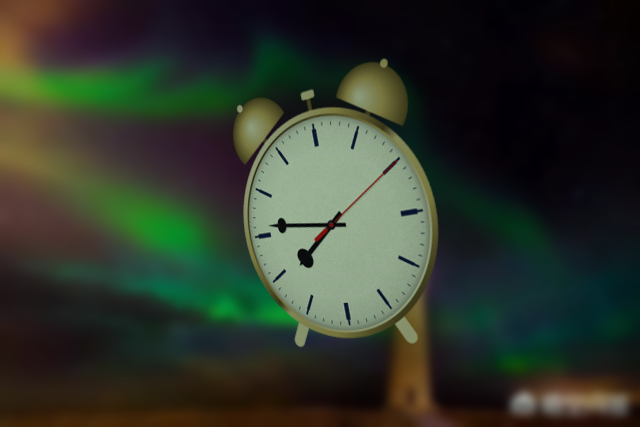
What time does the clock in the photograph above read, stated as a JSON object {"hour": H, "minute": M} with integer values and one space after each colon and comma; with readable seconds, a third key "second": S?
{"hour": 7, "minute": 46, "second": 10}
